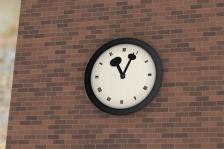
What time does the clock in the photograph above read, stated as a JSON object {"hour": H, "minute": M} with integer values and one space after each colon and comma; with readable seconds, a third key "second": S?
{"hour": 11, "minute": 4}
